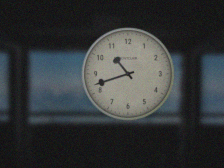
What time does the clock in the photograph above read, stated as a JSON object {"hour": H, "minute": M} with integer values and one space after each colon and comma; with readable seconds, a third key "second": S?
{"hour": 10, "minute": 42}
